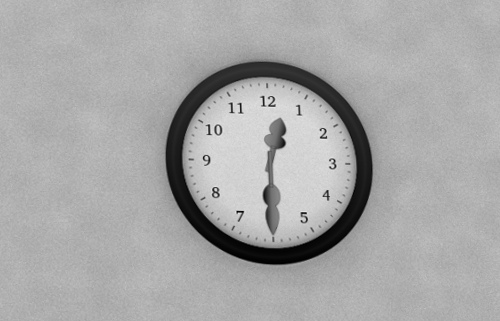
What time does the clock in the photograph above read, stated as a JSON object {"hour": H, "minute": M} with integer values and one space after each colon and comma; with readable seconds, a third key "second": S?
{"hour": 12, "minute": 30}
